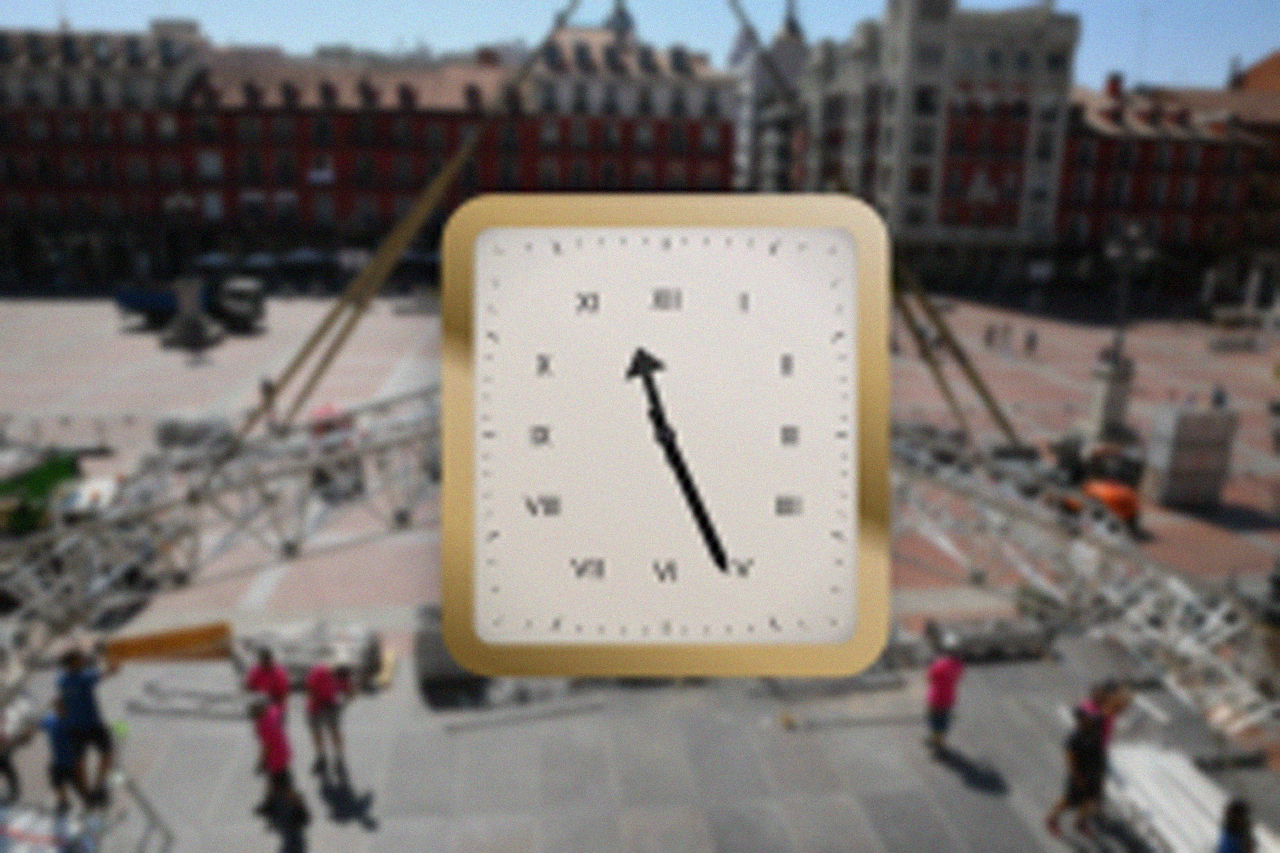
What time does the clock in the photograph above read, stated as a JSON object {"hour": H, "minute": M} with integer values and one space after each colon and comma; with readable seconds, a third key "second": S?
{"hour": 11, "minute": 26}
